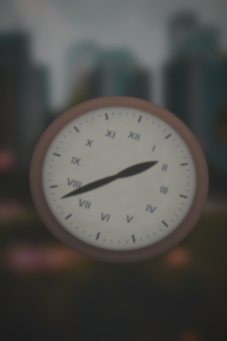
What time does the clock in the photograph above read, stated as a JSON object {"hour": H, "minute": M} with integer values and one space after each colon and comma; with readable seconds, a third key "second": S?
{"hour": 1, "minute": 38}
